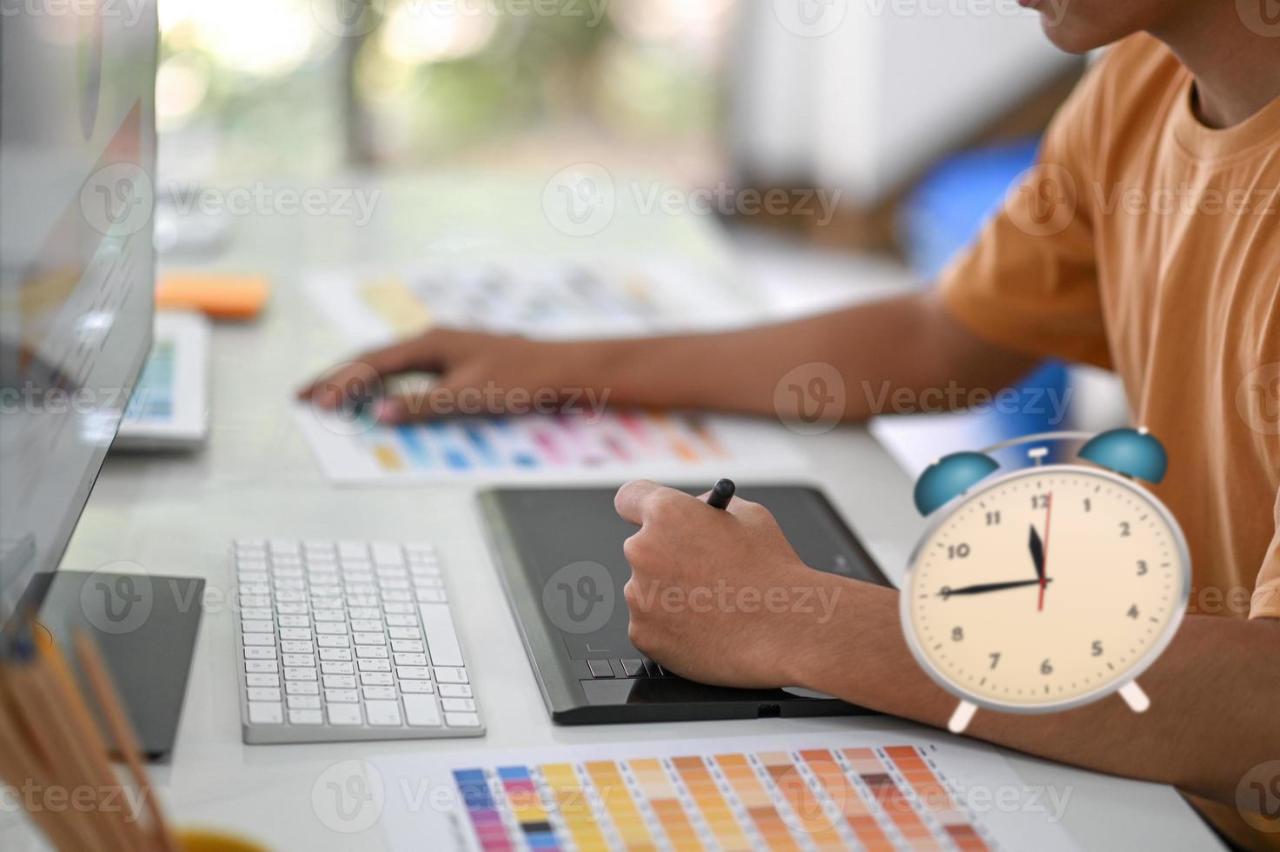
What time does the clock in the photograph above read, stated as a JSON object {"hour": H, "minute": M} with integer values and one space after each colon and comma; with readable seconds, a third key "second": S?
{"hour": 11, "minute": 45, "second": 1}
